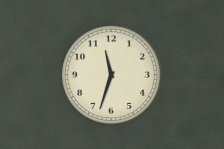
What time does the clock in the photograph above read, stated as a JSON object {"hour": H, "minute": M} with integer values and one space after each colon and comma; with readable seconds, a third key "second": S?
{"hour": 11, "minute": 33}
